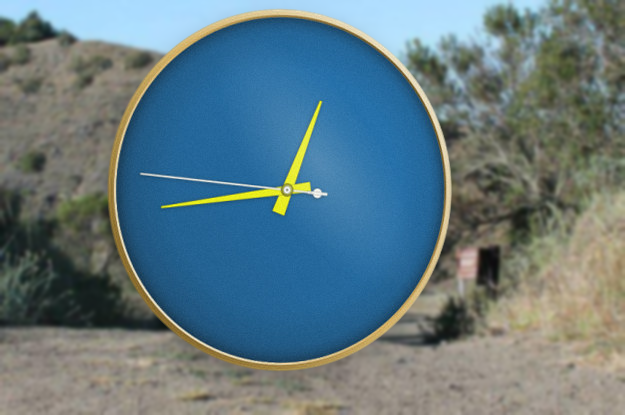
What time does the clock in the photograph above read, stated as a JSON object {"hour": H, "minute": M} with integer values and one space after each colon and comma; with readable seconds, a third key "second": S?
{"hour": 12, "minute": 43, "second": 46}
